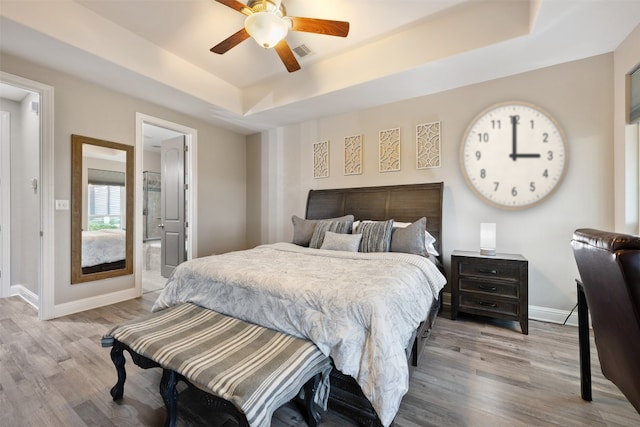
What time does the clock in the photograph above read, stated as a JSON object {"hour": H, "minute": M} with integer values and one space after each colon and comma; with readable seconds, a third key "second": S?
{"hour": 3, "minute": 0}
